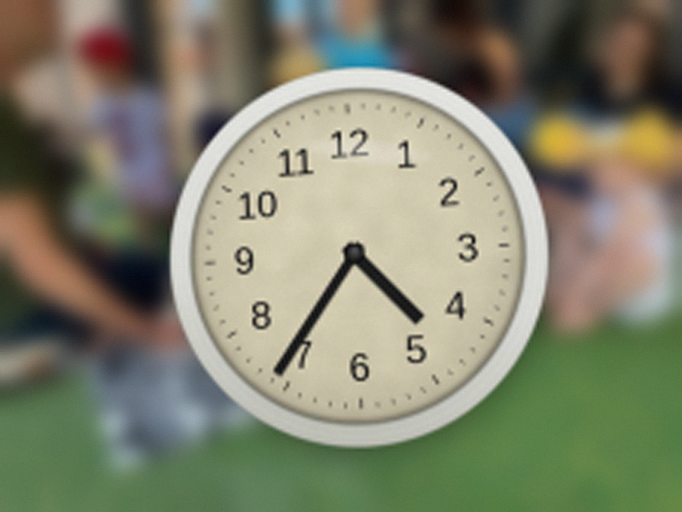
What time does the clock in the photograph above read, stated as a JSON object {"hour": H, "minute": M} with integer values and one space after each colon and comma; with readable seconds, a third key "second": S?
{"hour": 4, "minute": 36}
